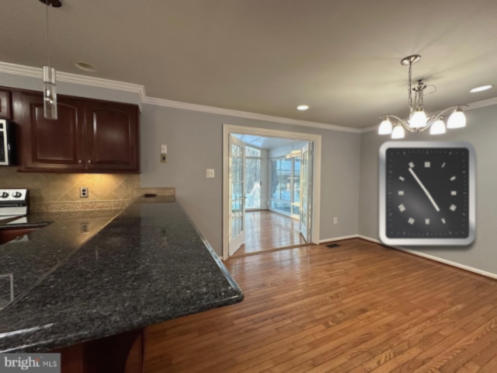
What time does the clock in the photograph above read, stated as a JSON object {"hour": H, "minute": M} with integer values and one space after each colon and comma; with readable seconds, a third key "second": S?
{"hour": 4, "minute": 54}
